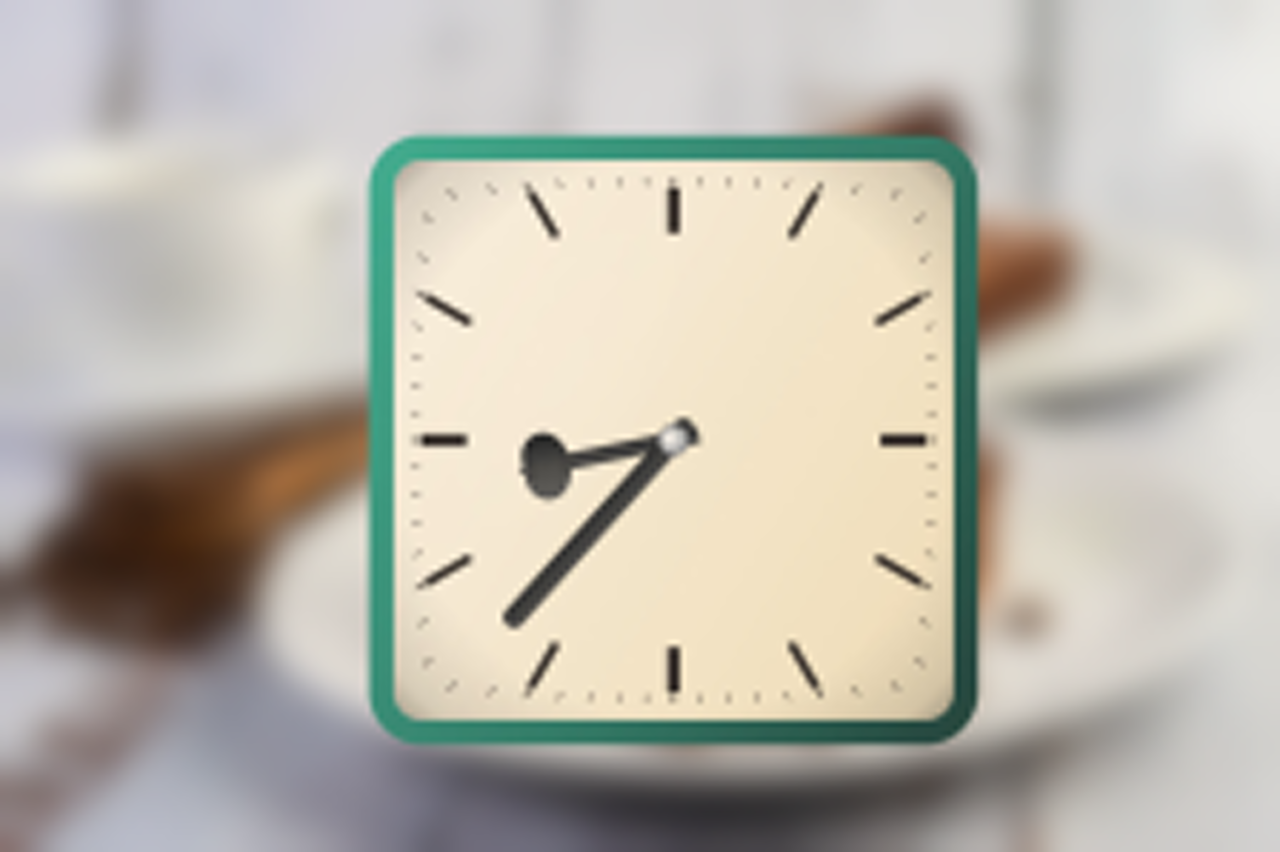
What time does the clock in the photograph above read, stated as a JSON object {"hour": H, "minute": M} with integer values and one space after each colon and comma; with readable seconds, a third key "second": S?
{"hour": 8, "minute": 37}
